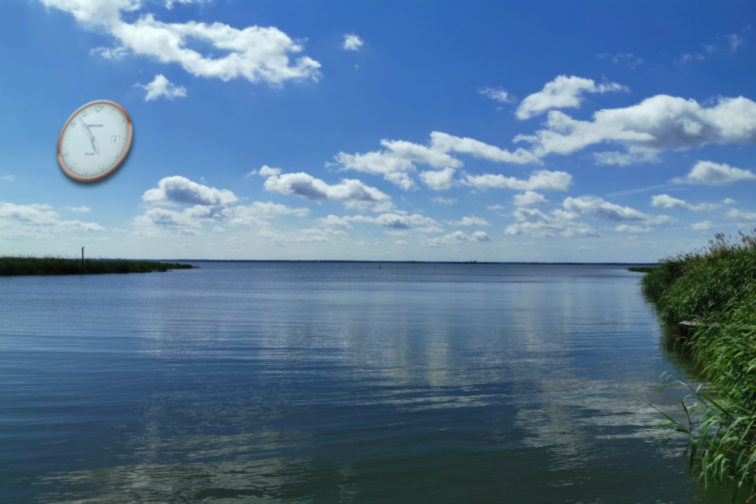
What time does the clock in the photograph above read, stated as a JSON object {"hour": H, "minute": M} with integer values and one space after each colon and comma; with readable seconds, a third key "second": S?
{"hour": 4, "minute": 53}
